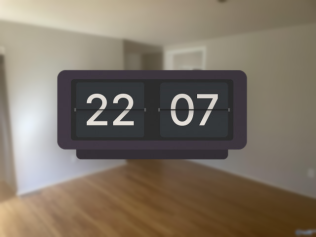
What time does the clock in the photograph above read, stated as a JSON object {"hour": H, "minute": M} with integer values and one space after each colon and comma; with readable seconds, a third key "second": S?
{"hour": 22, "minute": 7}
